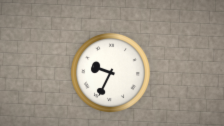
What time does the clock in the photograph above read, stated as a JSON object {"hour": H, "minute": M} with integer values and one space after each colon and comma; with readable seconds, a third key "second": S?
{"hour": 9, "minute": 34}
